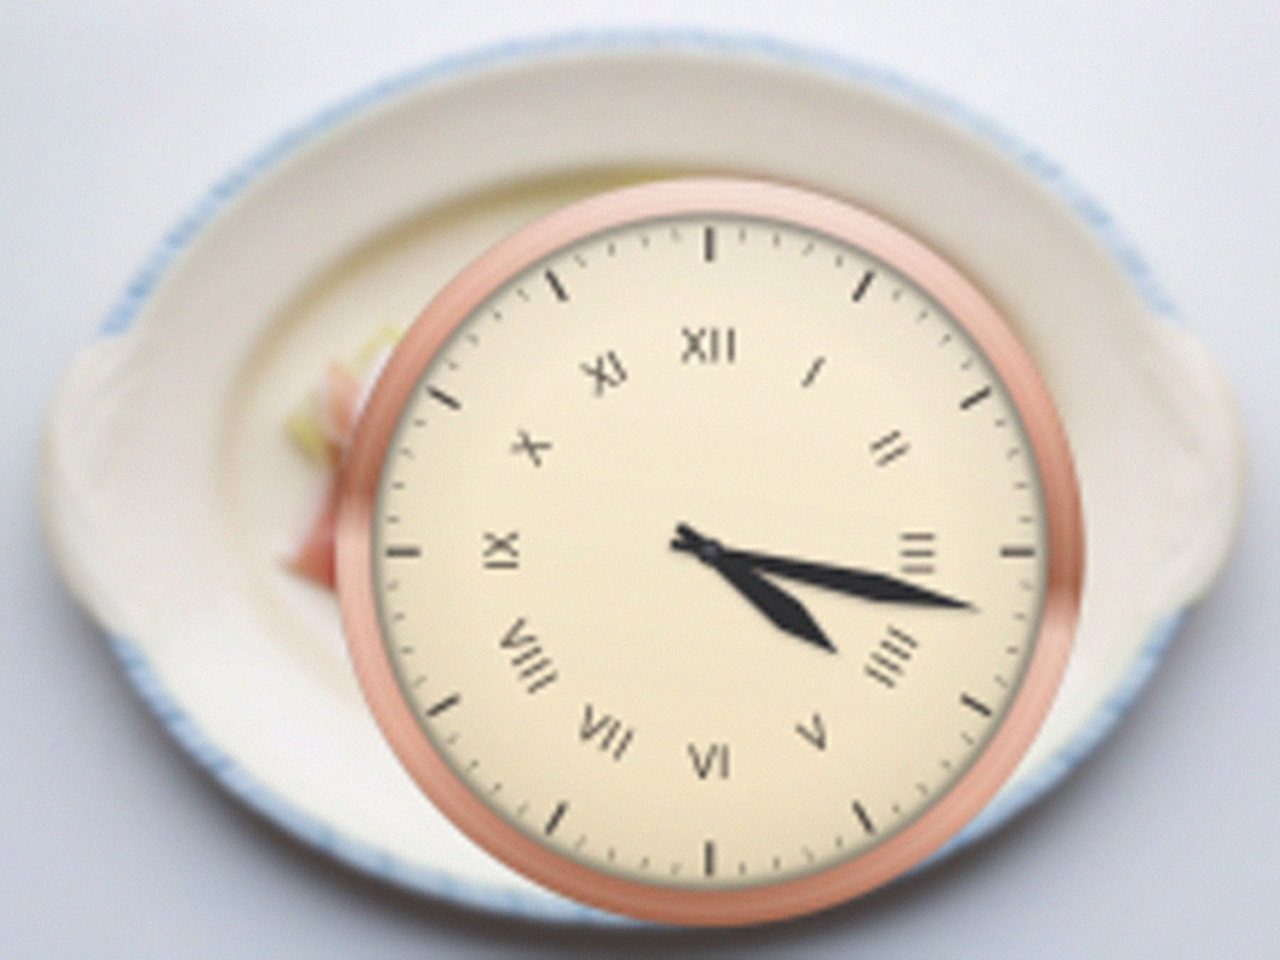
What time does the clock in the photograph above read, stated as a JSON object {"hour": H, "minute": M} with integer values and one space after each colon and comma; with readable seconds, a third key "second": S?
{"hour": 4, "minute": 17}
